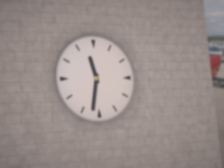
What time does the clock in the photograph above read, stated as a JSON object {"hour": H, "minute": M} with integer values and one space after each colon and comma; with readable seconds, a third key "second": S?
{"hour": 11, "minute": 32}
